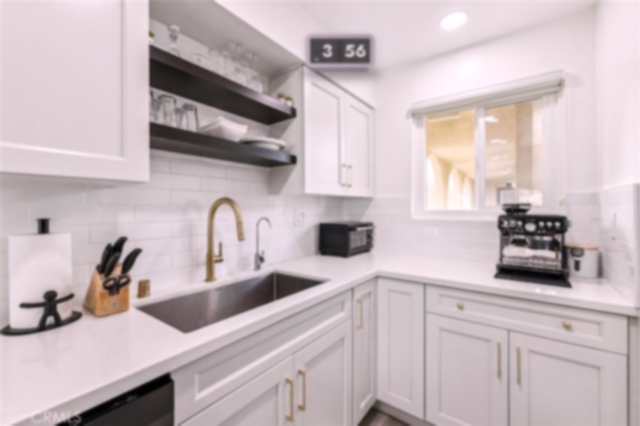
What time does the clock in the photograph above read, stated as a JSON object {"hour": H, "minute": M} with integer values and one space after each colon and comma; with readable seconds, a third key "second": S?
{"hour": 3, "minute": 56}
